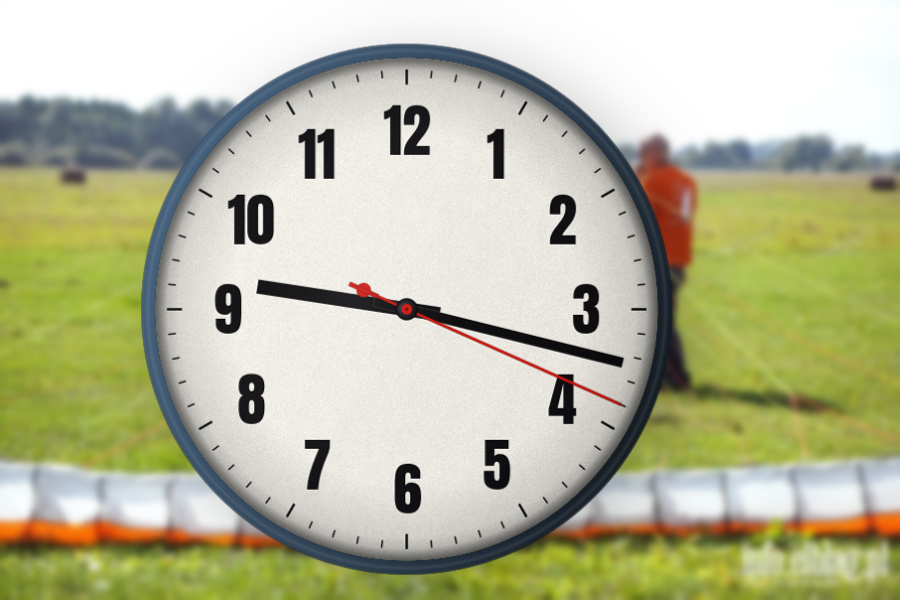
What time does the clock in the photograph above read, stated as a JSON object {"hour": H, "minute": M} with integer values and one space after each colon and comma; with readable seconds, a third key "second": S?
{"hour": 9, "minute": 17, "second": 19}
